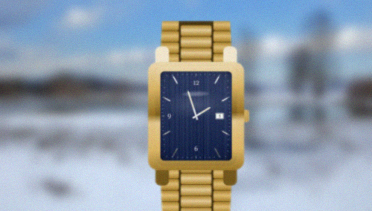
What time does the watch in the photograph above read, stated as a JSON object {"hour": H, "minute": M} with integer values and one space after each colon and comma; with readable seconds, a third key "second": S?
{"hour": 1, "minute": 57}
